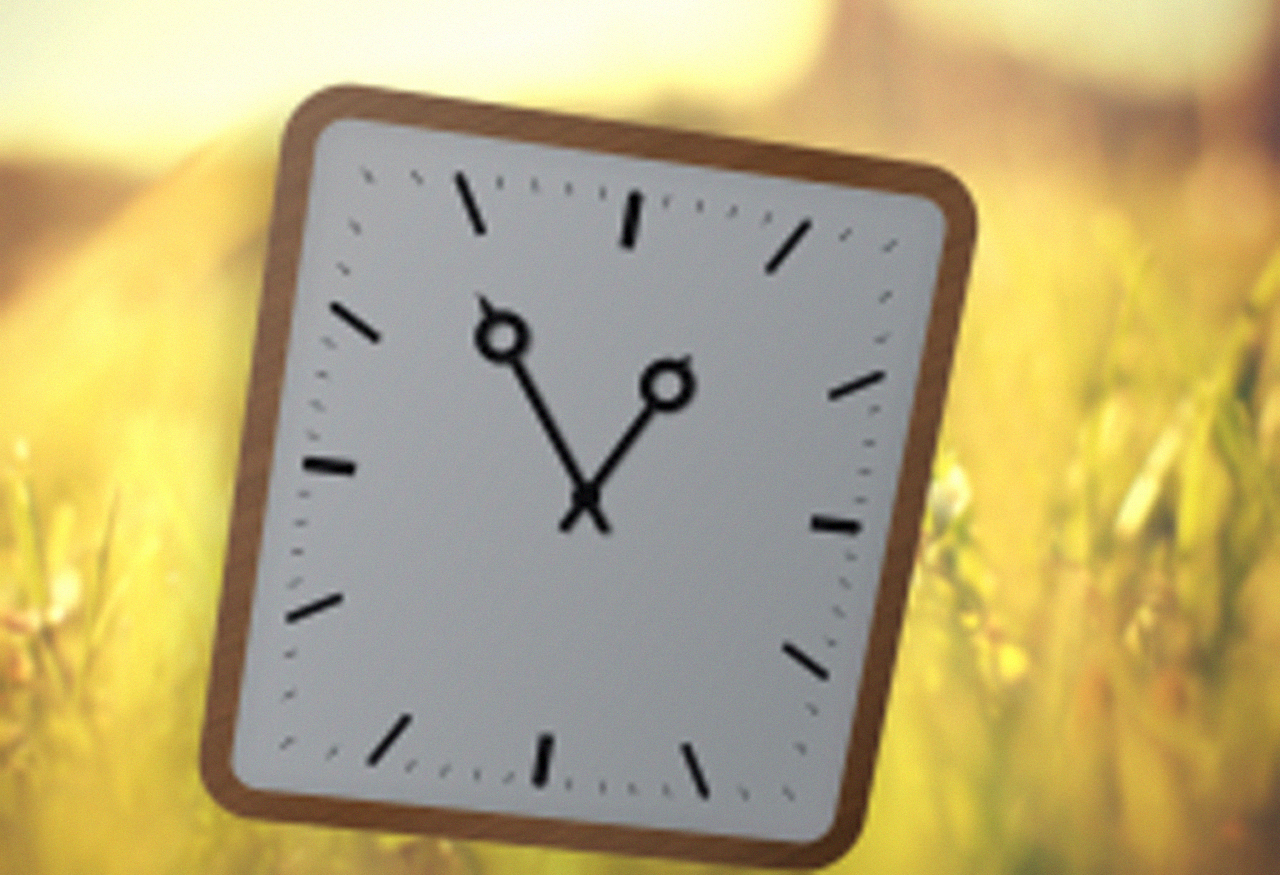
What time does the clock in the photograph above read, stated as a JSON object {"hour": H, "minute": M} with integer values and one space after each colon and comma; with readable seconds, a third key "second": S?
{"hour": 12, "minute": 54}
